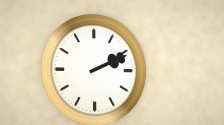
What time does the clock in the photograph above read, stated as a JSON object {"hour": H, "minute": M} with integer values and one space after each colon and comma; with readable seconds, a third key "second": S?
{"hour": 2, "minute": 11}
